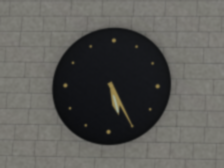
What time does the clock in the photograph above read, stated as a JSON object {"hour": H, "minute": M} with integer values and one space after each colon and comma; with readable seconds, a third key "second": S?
{"hour": 5, "minute": 25}
